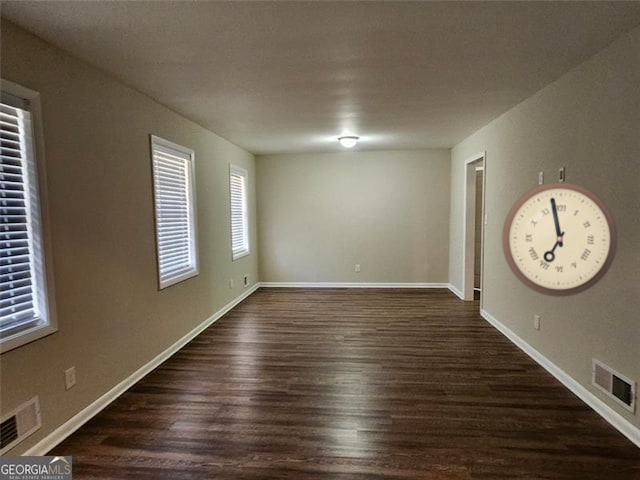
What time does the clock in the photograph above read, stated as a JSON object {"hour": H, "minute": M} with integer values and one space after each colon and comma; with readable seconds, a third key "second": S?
{"hour": 6, "minute": 58}
